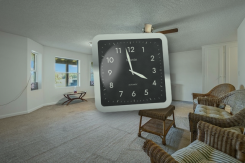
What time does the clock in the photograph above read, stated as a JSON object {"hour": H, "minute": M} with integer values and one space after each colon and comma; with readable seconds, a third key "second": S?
{"hour": 3, "minute": 58}
